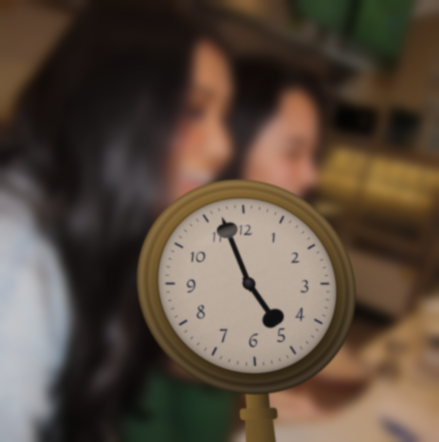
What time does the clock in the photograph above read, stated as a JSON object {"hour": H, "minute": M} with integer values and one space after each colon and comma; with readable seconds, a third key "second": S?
{"hour": 4, "minute": 57}
